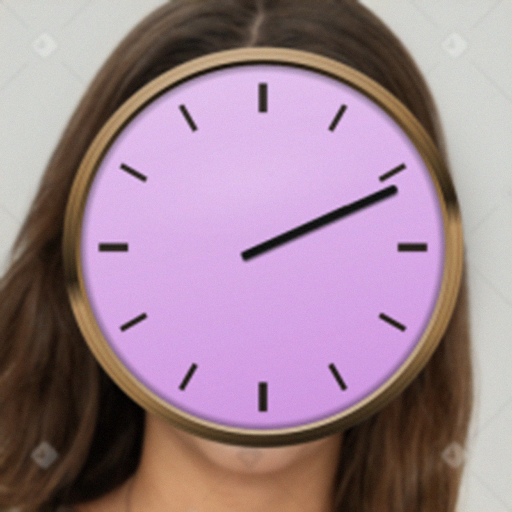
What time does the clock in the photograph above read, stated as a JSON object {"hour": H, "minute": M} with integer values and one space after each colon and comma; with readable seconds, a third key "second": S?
{"hour": 2, "minute": 11}
